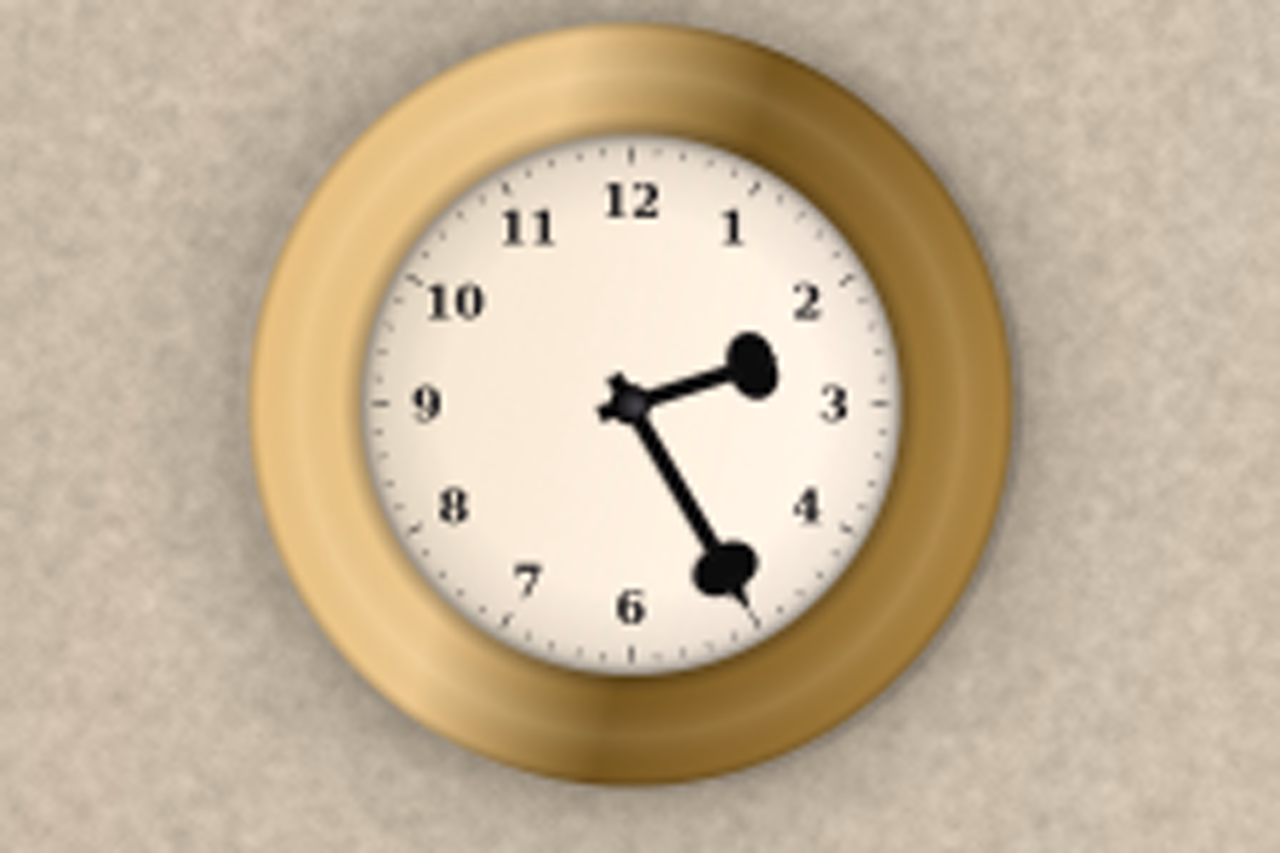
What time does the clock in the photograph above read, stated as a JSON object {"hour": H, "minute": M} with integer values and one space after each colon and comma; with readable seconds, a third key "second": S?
{"hour": 2, "minute": 25}
